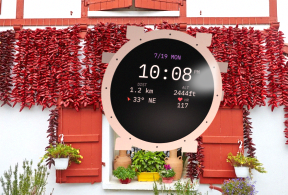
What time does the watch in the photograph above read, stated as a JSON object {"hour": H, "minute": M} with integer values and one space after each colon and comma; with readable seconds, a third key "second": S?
{"hour": 10, "minute": 8}
